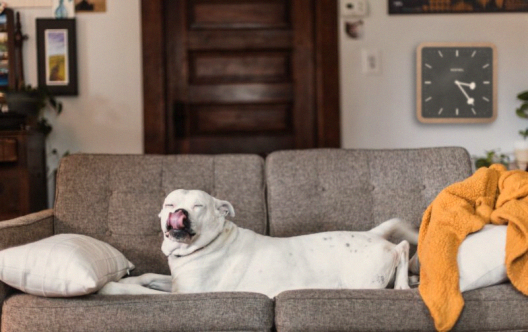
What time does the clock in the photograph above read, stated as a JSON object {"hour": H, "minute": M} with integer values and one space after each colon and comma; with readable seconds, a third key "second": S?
{"hour": 3, "minute": 24}
